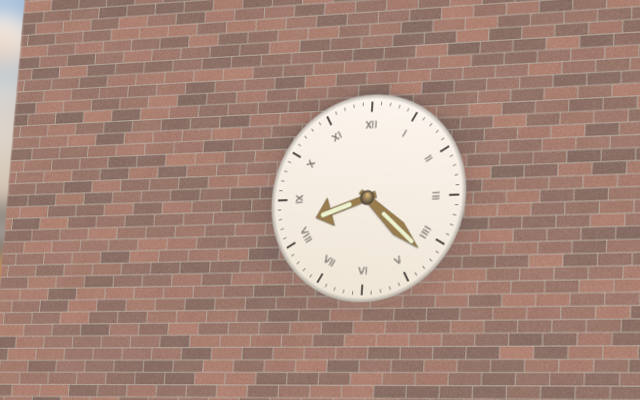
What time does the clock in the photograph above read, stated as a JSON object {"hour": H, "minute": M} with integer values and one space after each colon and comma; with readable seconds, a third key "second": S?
{"hour": 8, "minute": 22}
